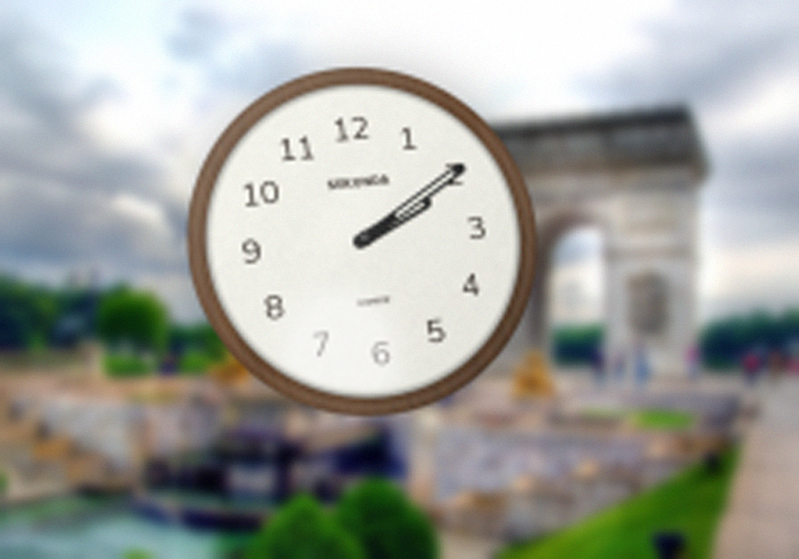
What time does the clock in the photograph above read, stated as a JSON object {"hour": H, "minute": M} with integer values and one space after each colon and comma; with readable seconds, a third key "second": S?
{"hour": 2, "minute": 10}
